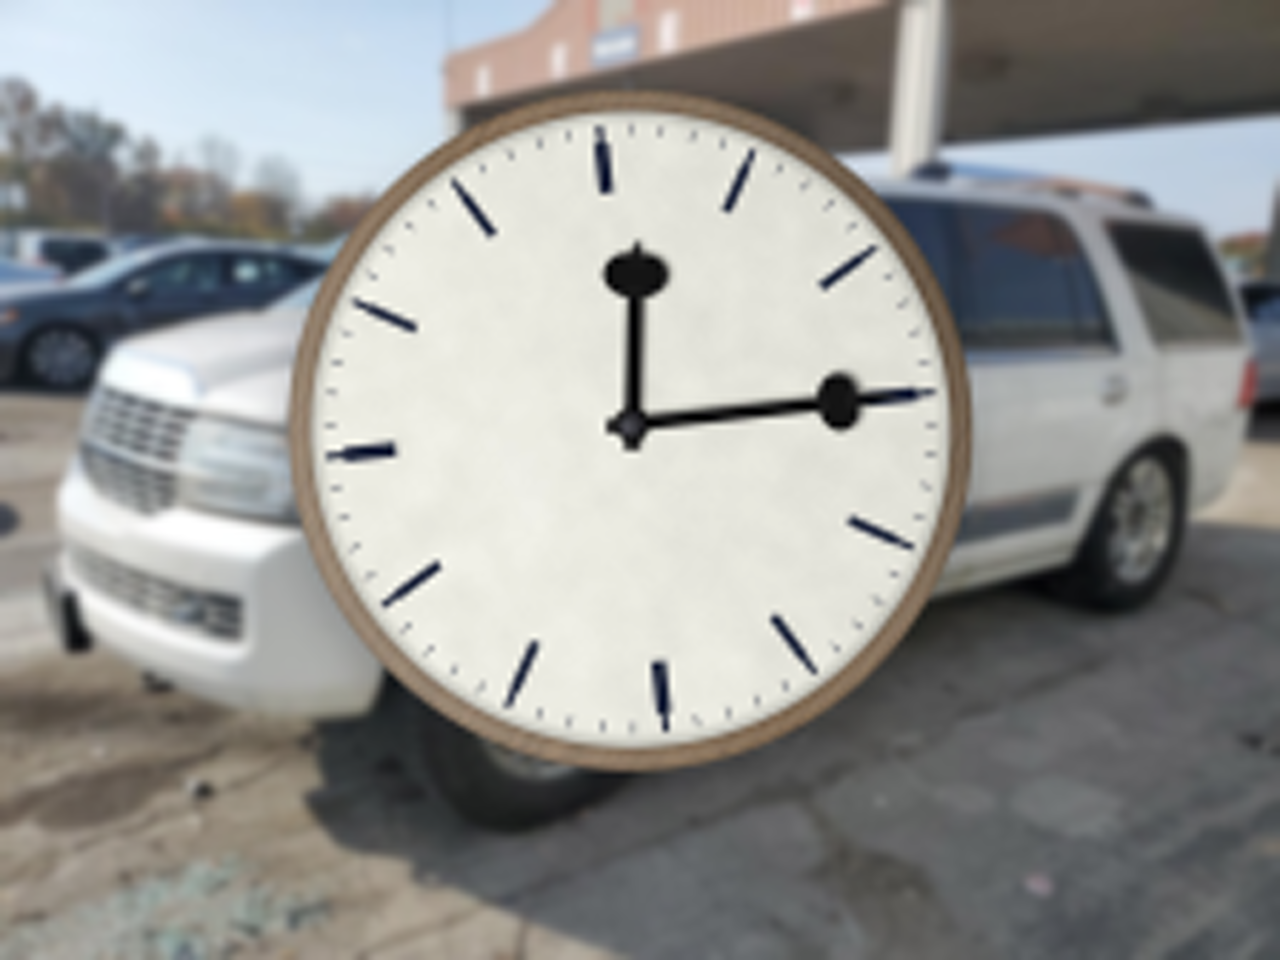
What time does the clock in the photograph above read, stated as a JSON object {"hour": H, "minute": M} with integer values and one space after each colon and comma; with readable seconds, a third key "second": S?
{"hour": 12, "minute": 15}
